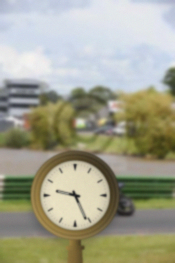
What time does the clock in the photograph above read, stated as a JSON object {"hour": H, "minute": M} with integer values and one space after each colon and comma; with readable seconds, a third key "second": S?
{"hour": 9, "minute": 26}
